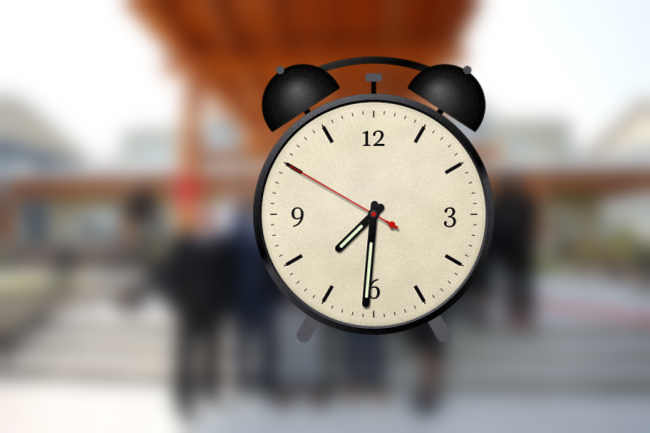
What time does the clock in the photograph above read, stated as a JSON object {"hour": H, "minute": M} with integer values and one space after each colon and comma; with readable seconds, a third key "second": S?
{"hour": 7, "minute": 30, "second": 50}
